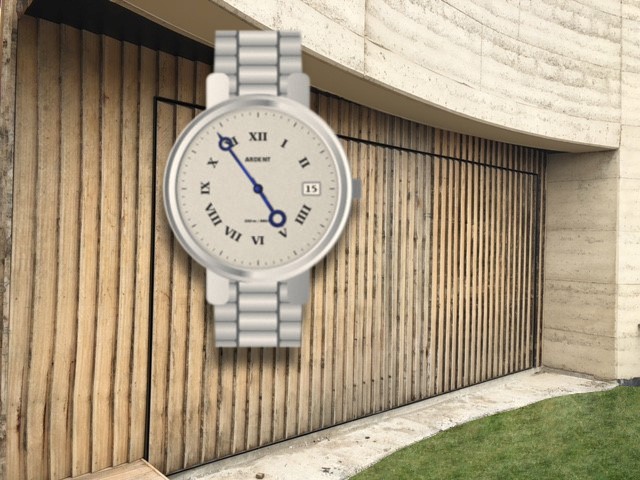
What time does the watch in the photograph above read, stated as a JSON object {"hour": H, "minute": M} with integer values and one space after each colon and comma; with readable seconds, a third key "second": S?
{"hour": 4, "minute": 54}
